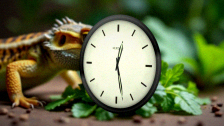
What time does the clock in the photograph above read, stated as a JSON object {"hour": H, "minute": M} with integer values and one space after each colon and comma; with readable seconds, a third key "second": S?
{"hour": 12, "minute": 28}
